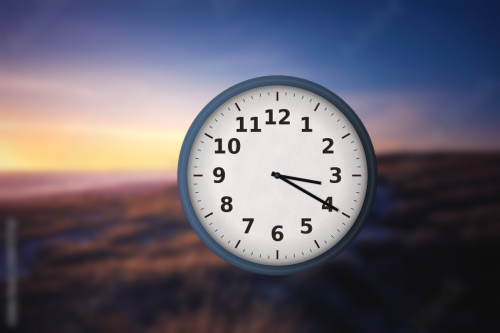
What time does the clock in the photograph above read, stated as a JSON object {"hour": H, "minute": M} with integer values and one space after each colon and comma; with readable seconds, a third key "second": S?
{"hour": 3, "minute": 20}
